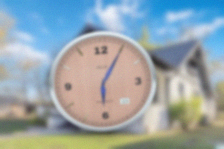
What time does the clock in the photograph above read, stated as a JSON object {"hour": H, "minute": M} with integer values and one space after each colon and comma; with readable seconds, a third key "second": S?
{"hour": 6, "minute": 5}
